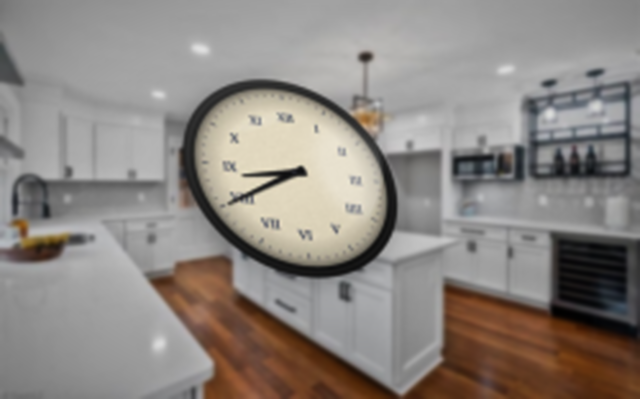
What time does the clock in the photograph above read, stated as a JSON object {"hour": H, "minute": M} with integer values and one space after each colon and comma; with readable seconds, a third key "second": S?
{"hour": 8, "minute": 40}
